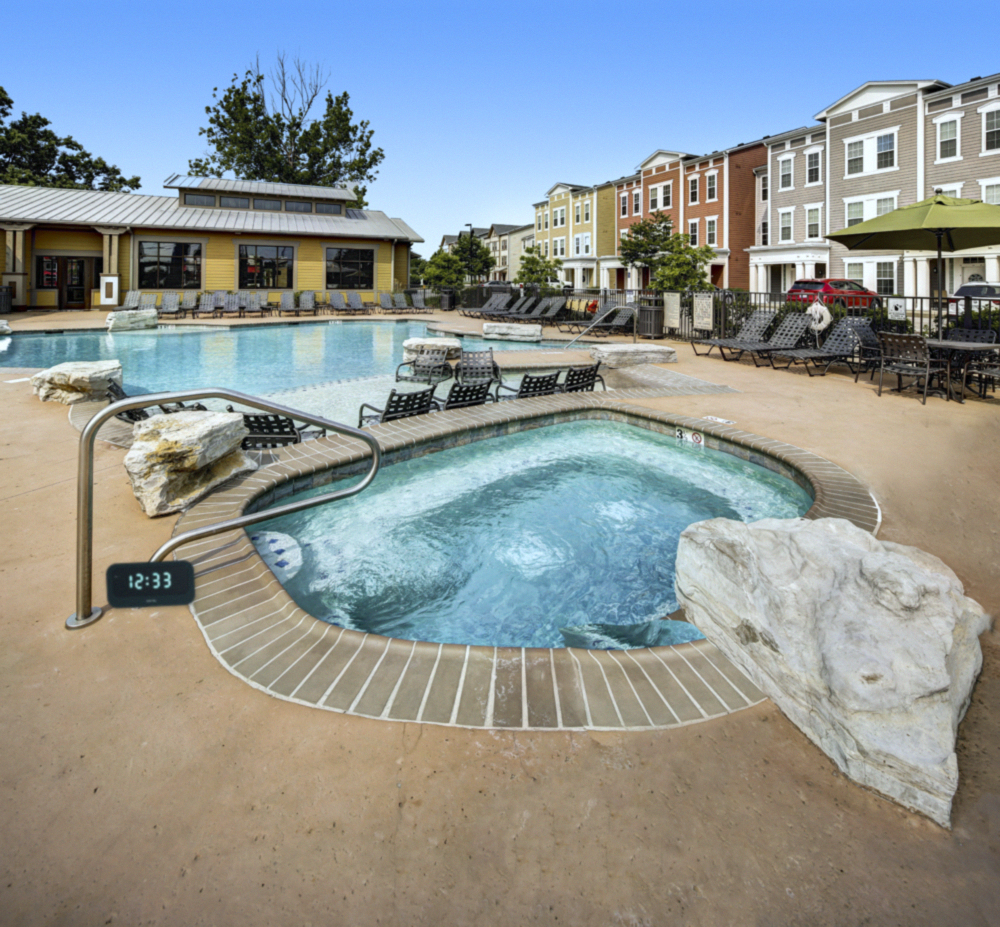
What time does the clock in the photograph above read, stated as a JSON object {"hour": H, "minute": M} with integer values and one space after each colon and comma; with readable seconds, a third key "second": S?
{"hour": 12, "minute": 33}
